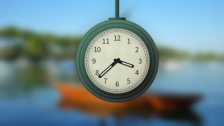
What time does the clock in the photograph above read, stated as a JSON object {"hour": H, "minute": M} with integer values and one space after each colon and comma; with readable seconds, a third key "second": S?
{"hour": 3, "minute": 38}
